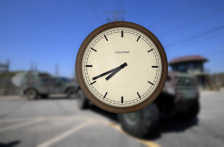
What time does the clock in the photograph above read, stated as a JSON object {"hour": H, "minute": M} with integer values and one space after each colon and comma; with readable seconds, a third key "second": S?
{"hour": 7, "minute": 41}
